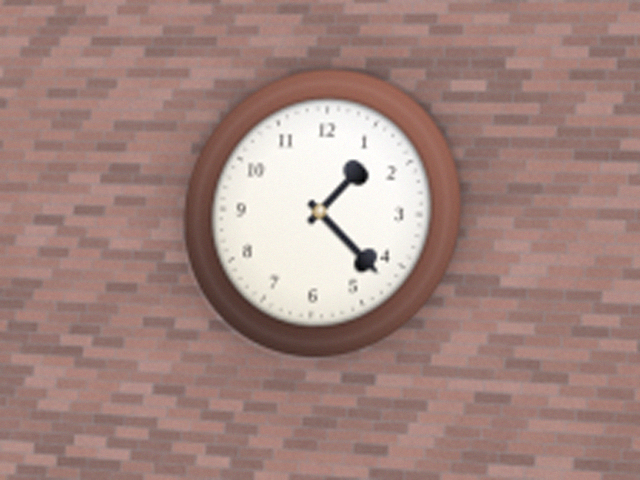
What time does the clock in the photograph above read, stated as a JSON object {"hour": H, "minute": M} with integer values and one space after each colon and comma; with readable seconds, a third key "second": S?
{"hour": 1, "minute": 22}
